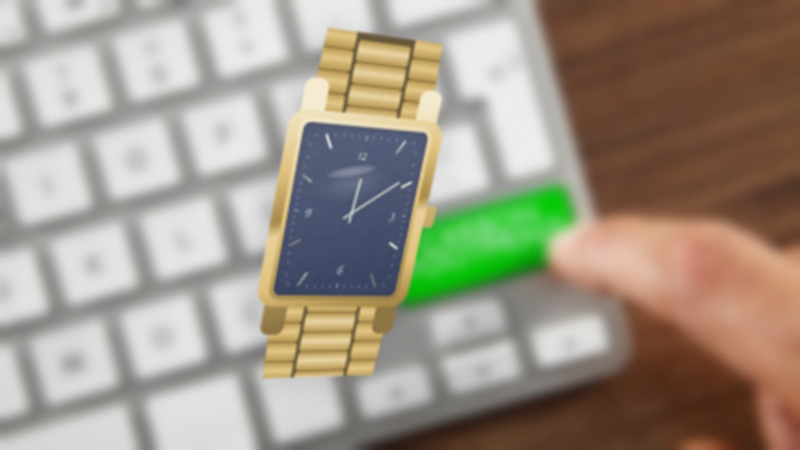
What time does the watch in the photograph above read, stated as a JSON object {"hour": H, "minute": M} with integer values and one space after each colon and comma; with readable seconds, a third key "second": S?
{"hour": 12, "minute": 9}
